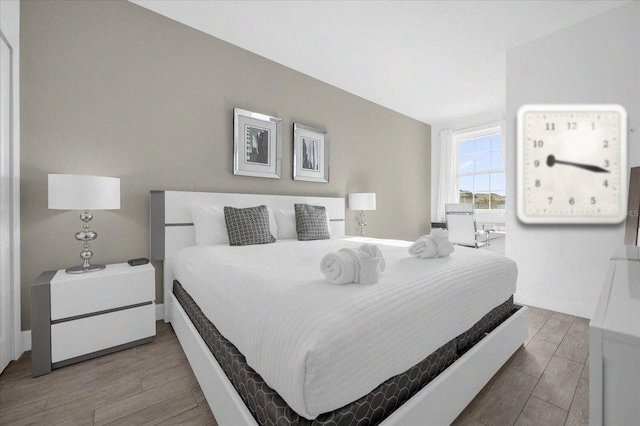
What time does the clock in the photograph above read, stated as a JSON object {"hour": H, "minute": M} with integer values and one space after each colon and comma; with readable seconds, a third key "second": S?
{"hour": 9, "minute": 17}
